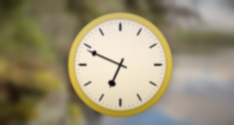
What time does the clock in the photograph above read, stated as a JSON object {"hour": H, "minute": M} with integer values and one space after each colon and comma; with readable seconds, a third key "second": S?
{"hour": 6, "minute": 49}
